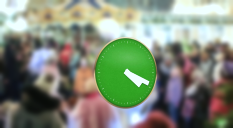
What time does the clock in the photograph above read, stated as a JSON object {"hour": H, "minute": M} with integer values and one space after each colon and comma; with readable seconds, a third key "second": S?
{"hour": 4, "minute": 19}
